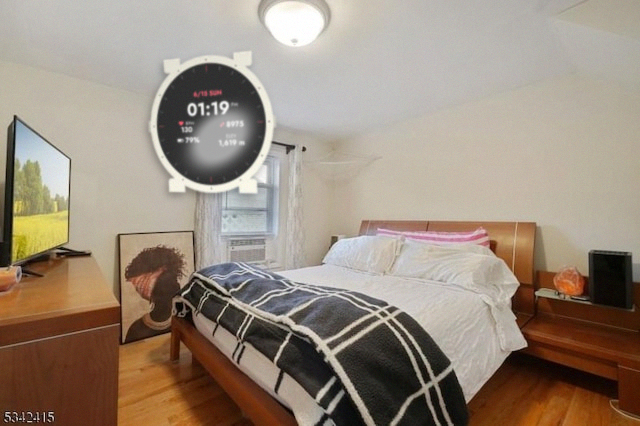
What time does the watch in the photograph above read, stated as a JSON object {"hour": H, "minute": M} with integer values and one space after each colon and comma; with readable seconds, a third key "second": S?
{"hour": 1, "minute": 19}
